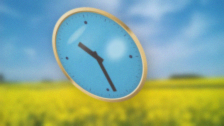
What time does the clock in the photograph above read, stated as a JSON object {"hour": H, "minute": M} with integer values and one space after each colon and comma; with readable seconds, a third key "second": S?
{"hour": 10, "minute": 28}
